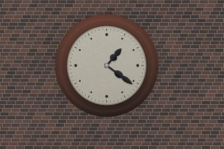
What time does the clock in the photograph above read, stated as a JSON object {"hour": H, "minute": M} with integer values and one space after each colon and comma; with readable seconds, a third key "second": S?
{"hour": 1, "minute": 21}
